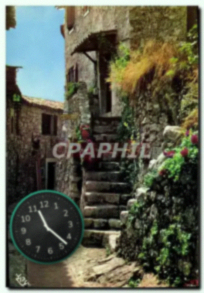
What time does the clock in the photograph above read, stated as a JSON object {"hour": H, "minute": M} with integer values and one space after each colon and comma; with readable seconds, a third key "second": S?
{"hour": 11, "minute": 23}
